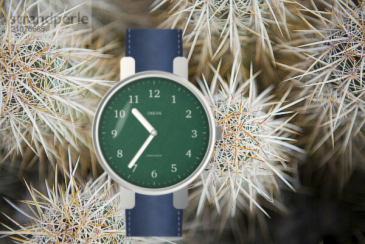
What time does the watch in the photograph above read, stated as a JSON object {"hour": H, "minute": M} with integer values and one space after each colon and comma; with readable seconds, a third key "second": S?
{"hour": 10, "minute": 36}
